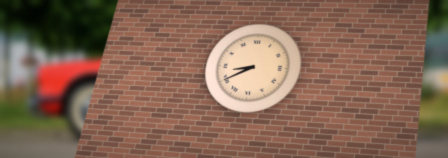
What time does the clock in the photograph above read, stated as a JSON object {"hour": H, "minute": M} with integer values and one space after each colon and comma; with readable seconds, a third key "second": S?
{"hour": 8, "minute": 40}
